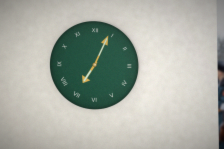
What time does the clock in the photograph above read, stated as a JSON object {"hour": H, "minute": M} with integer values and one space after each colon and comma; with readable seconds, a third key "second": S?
{"hour": 7, "minute": 4}
